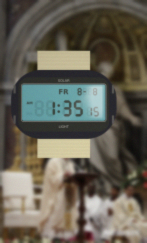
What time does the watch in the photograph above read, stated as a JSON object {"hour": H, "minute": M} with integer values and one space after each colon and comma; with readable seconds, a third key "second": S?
{"hour": 1, "minute": 35, "second": 15}
